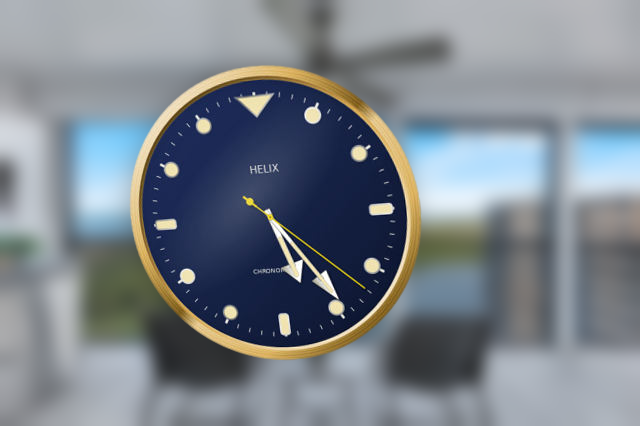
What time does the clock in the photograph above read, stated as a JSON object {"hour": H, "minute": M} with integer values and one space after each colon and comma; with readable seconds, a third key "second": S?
{"hour": 5, "minute": 24, "second": 22}
